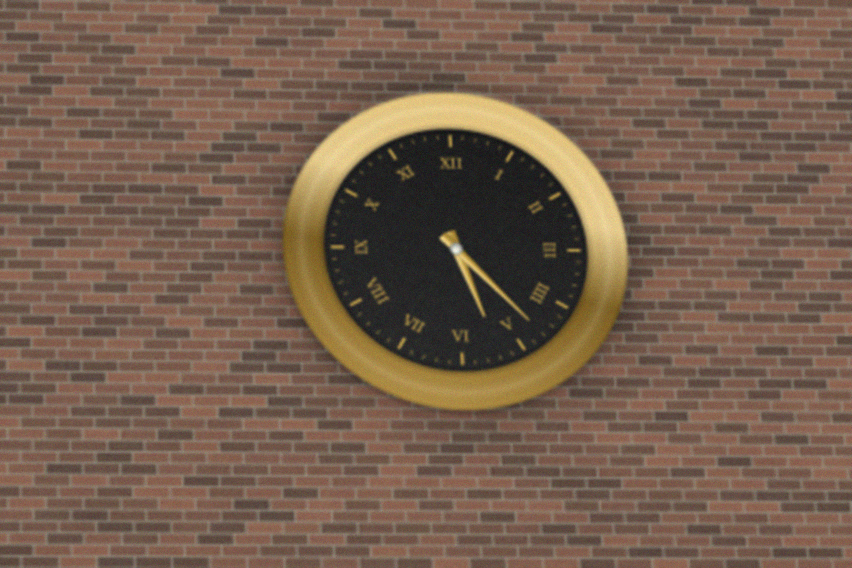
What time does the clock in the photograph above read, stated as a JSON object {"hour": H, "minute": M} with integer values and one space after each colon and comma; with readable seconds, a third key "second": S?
{"hour": 5, "minute": 23}
